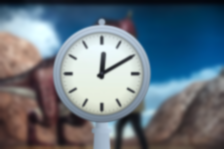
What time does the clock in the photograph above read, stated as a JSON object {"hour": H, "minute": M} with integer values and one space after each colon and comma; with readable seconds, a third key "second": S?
{"hour": 12, "minute": 10}
